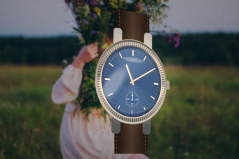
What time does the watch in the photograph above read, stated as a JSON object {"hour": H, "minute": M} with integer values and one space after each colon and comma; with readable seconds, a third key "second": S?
{"hour": 11, "minute": 10}
